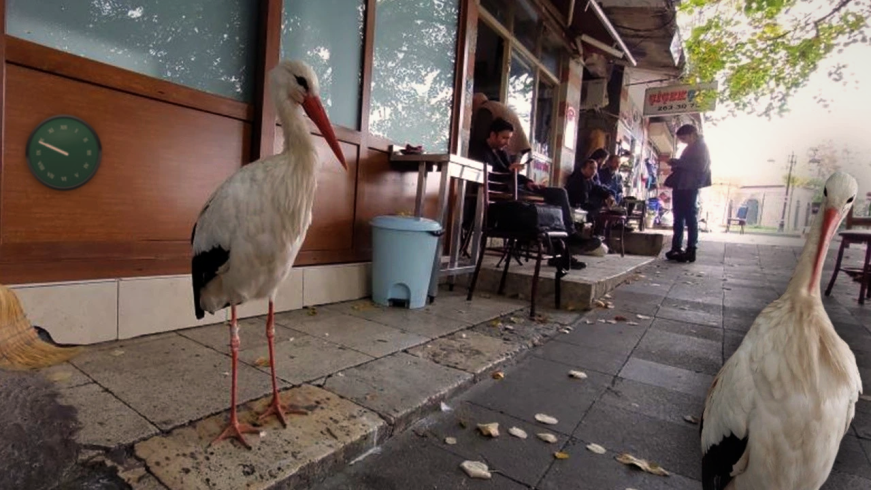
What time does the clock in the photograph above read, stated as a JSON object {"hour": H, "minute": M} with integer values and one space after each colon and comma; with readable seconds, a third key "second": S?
{"hour": 9, "minute": 49}
